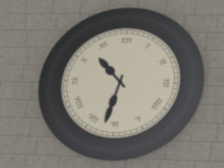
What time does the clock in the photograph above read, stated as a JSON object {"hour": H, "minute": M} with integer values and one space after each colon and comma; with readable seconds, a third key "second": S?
{"hour": 10, "minute": 32}
